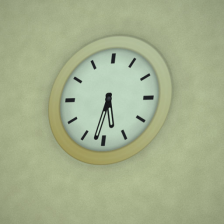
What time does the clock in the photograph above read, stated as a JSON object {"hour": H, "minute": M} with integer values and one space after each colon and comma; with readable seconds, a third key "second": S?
{"hour": 5, "minute": 32}
